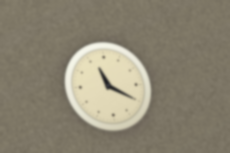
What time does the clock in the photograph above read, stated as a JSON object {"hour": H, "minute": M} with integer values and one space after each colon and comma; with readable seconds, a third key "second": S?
{"hour": 11, "minute": 20}
